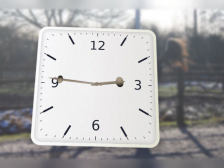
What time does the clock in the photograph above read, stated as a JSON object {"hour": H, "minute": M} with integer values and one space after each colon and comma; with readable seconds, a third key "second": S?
{"hour": 2, "minute": 46}
